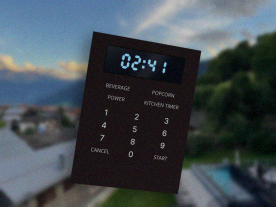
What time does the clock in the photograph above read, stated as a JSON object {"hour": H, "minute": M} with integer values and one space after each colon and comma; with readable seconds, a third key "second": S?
{"hour": 2, "minute": 41}
